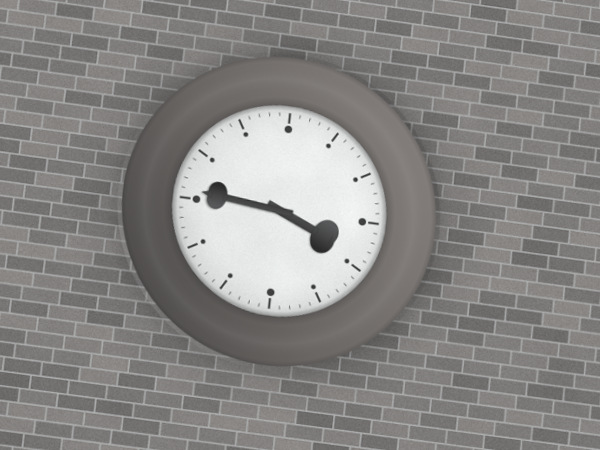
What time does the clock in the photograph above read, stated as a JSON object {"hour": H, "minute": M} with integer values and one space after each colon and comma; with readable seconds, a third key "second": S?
{"hour": 3, "minute": 46}
